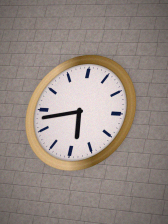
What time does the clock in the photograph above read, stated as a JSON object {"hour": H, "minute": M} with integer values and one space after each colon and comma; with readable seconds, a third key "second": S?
{"hour": 5, "minute": 43}
